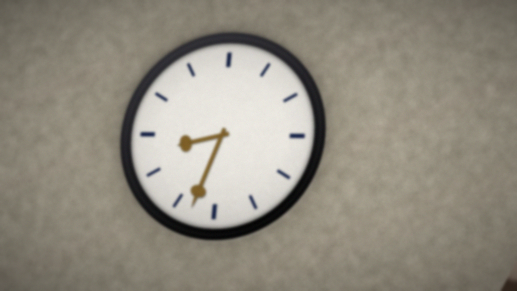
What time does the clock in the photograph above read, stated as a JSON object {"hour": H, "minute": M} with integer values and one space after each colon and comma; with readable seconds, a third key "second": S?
{"hour": 8, "minute": 33}
